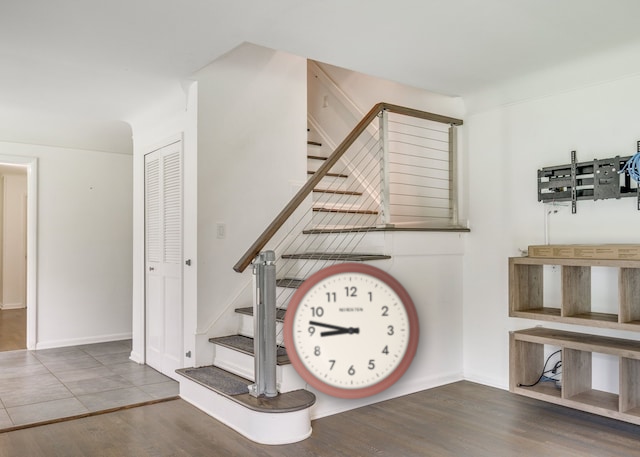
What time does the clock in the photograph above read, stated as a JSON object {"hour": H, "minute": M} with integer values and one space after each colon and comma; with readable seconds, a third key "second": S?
{"hour": 8, "minute": 47}
